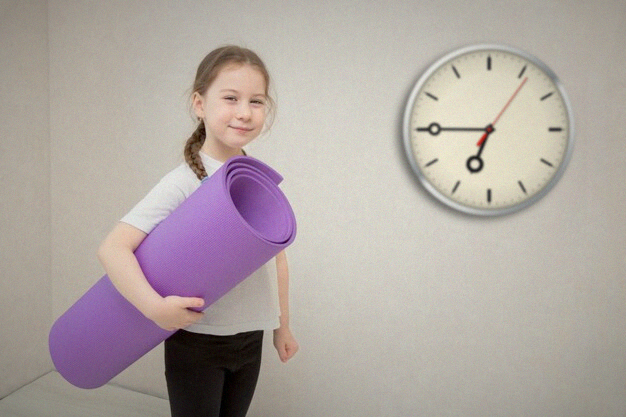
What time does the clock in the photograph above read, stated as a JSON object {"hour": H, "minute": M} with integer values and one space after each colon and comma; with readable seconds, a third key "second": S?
{"hour": 6, "minute": 45, "second": 6}
